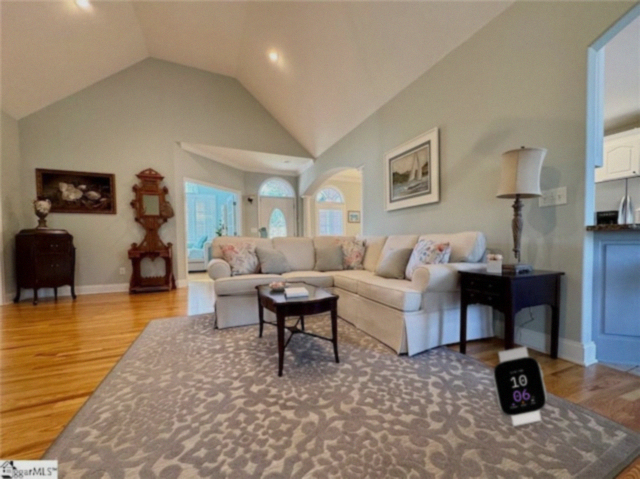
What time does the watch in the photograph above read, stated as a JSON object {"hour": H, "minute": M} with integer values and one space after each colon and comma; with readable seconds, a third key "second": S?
{"hour": 10, "minute": 6}
